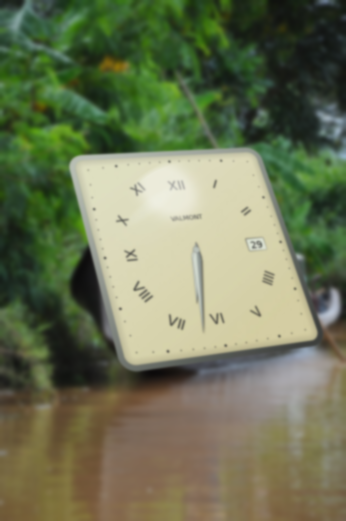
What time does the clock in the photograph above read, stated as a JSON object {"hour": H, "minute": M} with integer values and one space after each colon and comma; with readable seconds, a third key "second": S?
{"hour": 6, "minute": 32}
